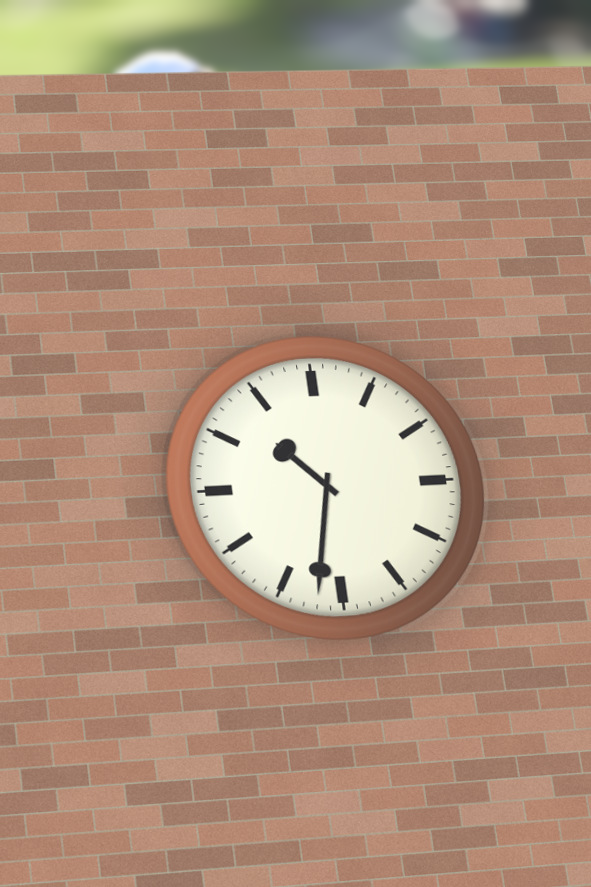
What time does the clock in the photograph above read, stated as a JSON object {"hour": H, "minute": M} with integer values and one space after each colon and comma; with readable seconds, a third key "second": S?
{"hour": 10, "minute": 32}
